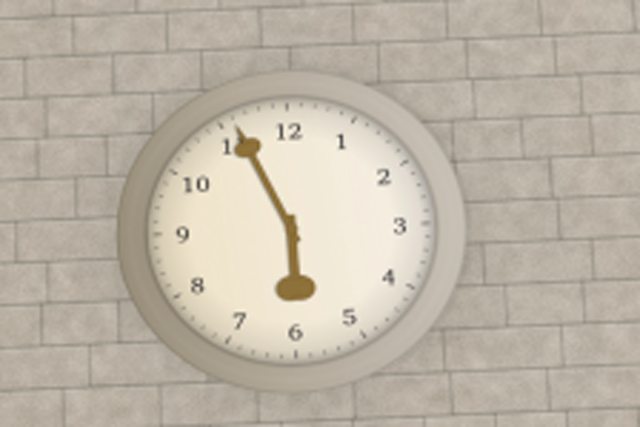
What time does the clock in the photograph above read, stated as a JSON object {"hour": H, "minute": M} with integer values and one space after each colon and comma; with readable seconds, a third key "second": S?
{"hour": 5, "minute": 56}
